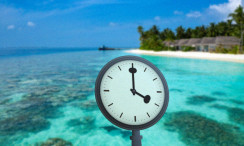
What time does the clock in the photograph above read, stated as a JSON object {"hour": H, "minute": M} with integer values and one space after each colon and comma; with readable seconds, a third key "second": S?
{"hour": 4, "minute": 0}
